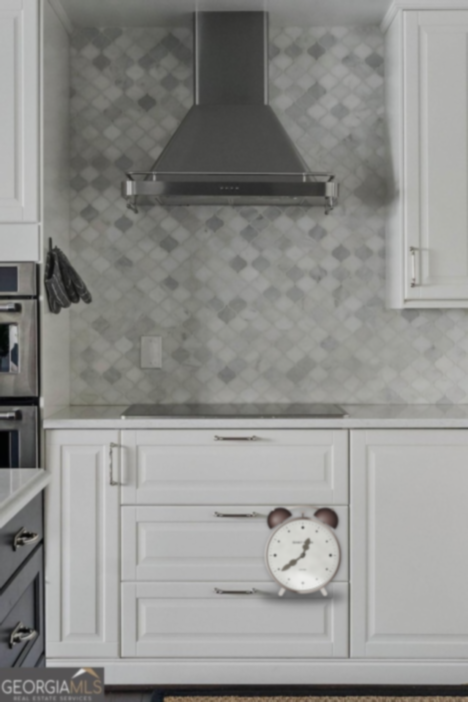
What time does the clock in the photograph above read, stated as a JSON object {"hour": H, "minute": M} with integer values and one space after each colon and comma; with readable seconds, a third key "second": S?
{"hour": 12, "minute": 39}
